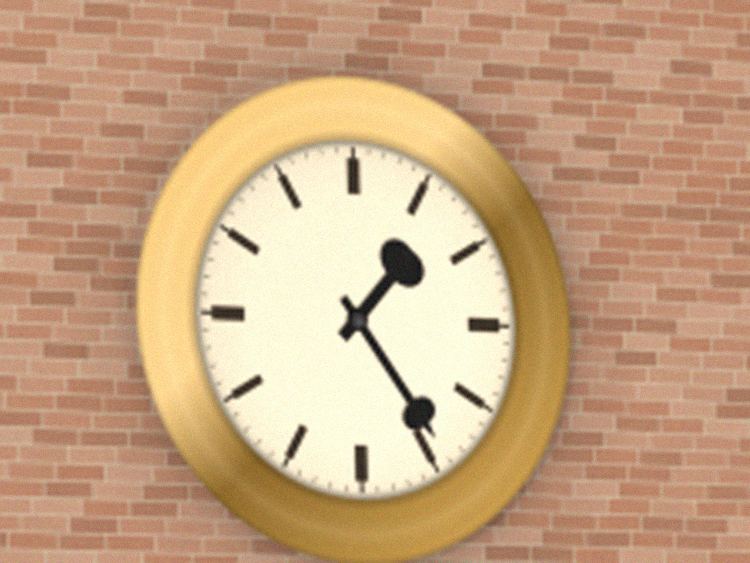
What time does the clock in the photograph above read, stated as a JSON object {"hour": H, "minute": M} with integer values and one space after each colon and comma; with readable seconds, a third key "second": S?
{"hour": 1, "minute": 24}
